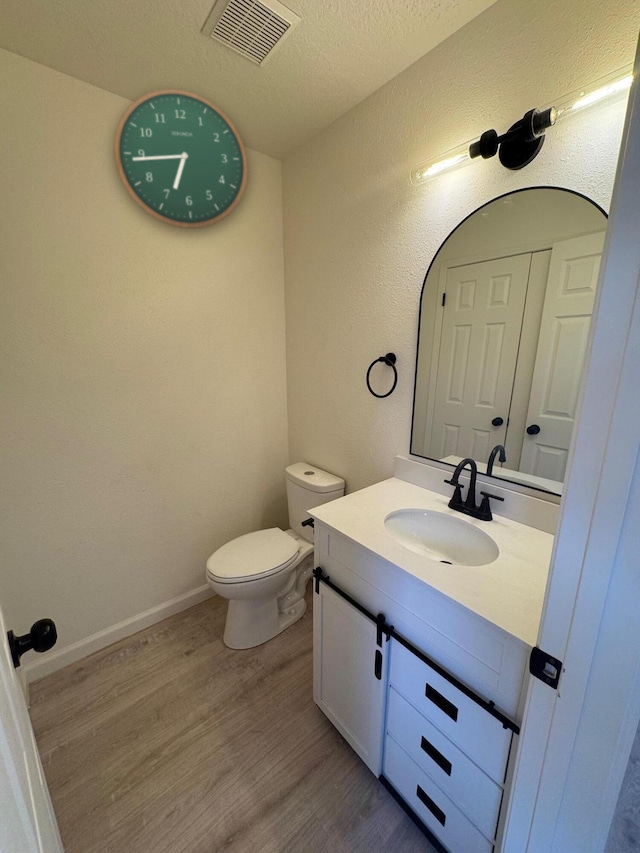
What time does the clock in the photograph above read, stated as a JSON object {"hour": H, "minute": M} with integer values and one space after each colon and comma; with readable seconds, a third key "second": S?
{"hour": 6, "minute": 44}
